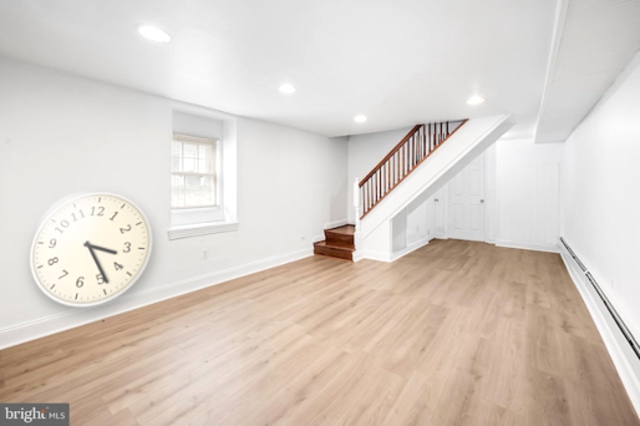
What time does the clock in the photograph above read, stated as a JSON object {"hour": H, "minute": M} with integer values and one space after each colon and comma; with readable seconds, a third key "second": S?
{"hour": 3, "minute": 24}
